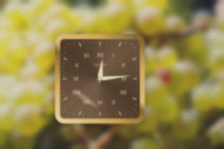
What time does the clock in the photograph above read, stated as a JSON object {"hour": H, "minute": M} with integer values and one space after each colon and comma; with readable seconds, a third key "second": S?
{"hour": 12, "minute": 14}
